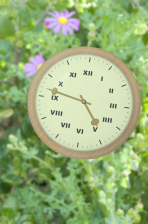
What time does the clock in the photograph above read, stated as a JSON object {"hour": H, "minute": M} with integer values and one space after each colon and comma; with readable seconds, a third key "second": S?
{"hour": 4, "minute": 47}
